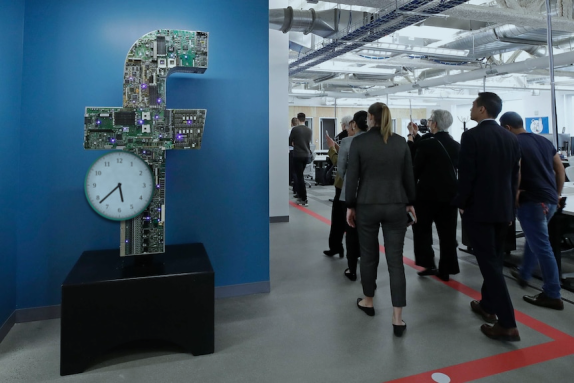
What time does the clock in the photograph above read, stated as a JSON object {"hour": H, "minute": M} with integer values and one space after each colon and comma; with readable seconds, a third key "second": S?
{"hour": 5, "minute": 38}
